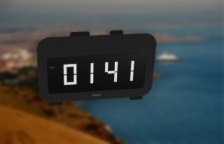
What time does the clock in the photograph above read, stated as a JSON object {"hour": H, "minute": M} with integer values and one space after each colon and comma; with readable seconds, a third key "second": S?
{"hour": 1, "minute": 41}
